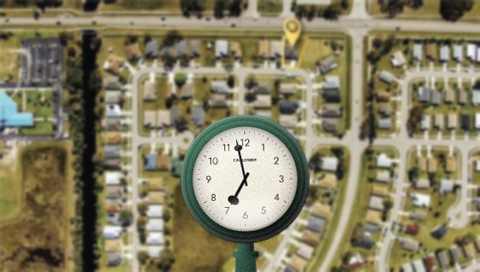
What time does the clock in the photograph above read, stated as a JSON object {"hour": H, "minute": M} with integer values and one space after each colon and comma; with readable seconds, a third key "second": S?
{"hour": 6, "minute": 58}
